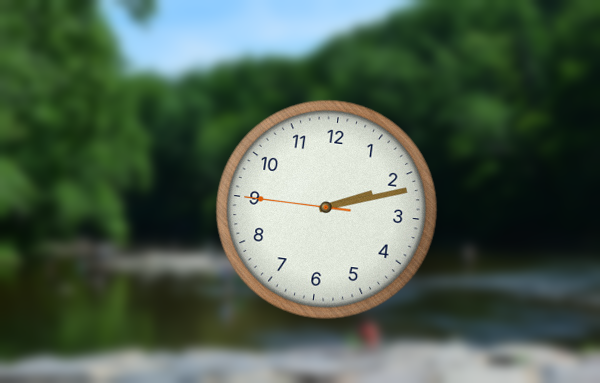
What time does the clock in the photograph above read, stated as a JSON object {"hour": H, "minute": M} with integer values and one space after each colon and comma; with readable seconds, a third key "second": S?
{"hour": 2, "minute": 11, "second": 45}
